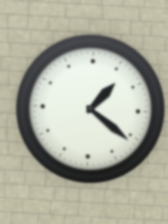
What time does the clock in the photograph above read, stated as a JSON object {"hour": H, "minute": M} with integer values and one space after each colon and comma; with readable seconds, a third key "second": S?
{"hour": 1, "minute": 21}
